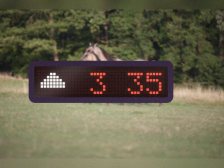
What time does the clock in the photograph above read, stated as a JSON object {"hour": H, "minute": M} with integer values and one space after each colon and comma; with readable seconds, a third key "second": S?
{"hour": 3, "minute": 35}
